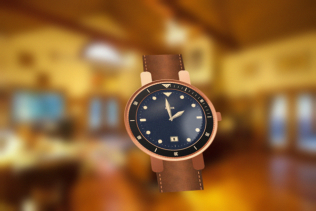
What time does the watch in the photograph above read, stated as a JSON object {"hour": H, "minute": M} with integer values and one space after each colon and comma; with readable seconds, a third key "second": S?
{"hour": 1, "minute": 59}
